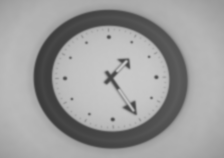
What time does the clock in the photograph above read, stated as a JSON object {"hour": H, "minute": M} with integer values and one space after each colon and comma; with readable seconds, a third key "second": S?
{"hour": 1, "minute": 25}
